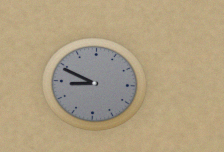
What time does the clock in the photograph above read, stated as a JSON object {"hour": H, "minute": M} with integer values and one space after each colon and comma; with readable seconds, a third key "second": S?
{"hour": 8, "minute": 49}
